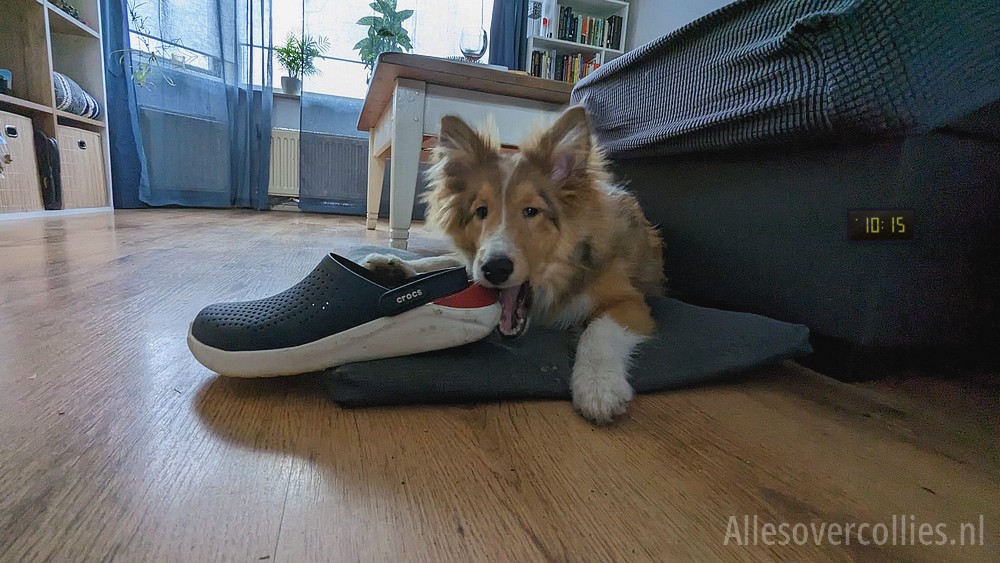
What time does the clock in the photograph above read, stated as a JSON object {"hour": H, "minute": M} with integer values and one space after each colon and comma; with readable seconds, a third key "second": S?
{"hour": 10, "minute": 15}
